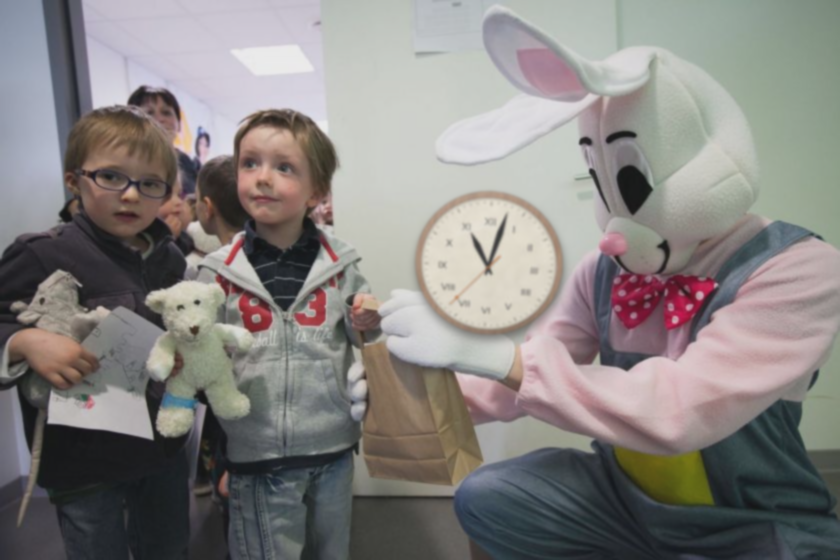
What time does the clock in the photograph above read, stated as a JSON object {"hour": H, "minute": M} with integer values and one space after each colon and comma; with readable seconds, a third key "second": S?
{"hour": 11, "minute": 2, "second": 37}
